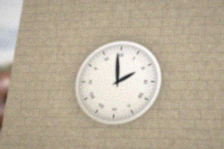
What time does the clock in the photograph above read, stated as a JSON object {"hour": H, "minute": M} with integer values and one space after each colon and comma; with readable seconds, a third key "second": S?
{"hour": 1, "minute": 59}
